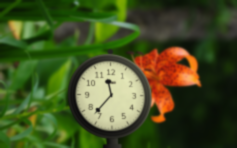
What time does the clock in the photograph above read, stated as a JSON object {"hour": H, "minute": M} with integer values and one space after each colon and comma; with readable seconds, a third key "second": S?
{"hour": 11, "minute": 37}
